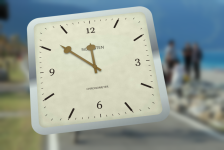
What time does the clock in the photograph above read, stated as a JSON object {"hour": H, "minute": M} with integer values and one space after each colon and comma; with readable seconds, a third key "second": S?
{"hour": 11, "minute": 52}
